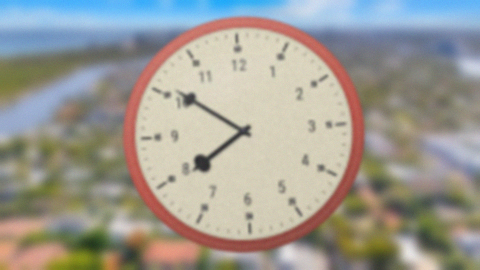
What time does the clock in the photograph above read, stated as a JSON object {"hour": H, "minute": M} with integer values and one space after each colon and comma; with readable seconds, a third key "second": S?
{"hour": 7, "minute": 51}
